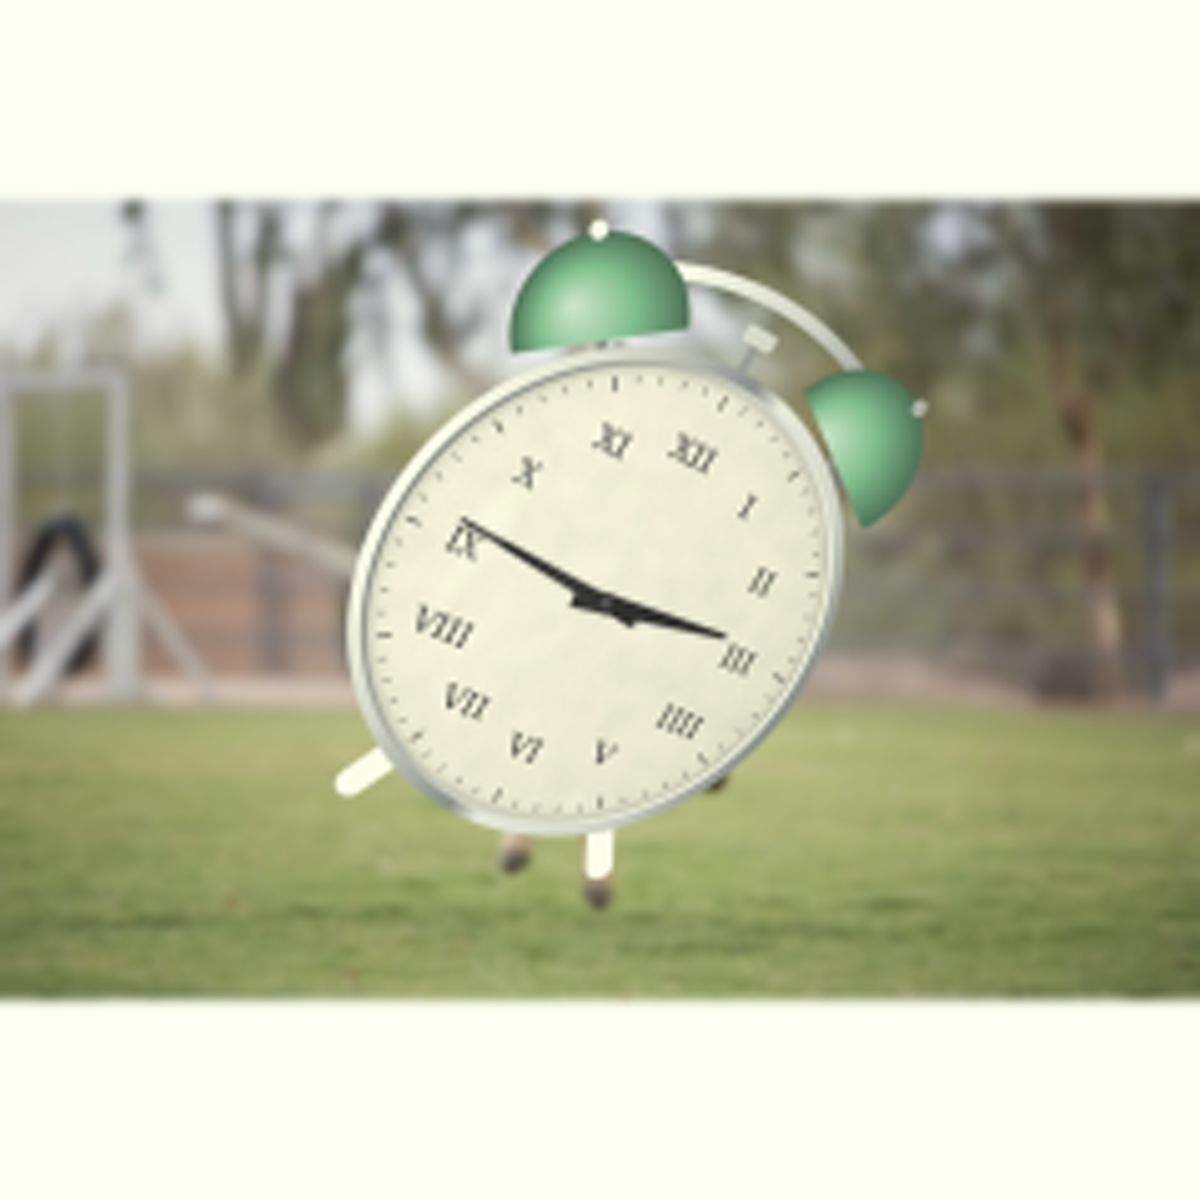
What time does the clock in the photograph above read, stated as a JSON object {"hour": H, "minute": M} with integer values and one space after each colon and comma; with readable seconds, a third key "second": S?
{"hour": 2, "minute": 46}
